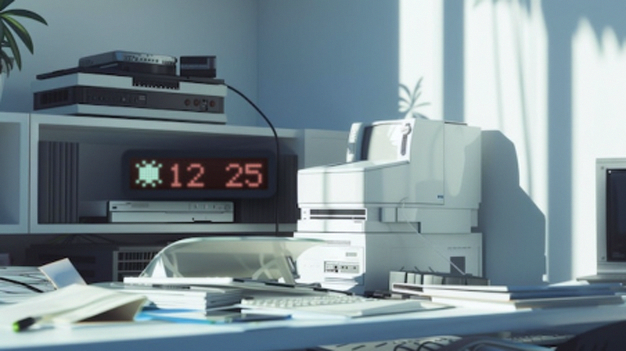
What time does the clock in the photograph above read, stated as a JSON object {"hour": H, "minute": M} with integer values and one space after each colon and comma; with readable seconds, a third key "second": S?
{"hour": 12, "minute": 25}
